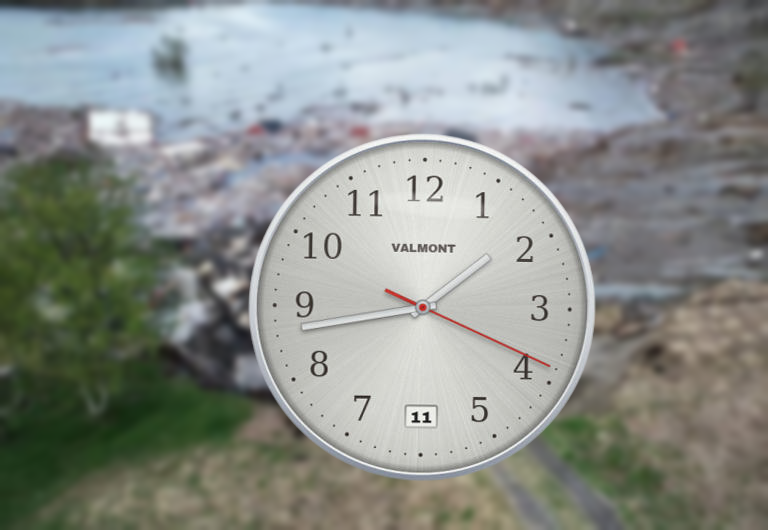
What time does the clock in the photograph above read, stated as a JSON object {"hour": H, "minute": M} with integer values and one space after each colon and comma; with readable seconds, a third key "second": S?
{"hour": 1, "minute": 43, "second": 19}
